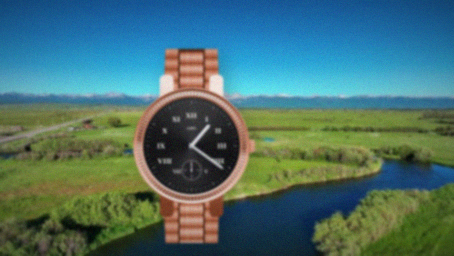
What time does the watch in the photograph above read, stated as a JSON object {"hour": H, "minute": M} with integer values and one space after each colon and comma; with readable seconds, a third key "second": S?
{"hour": 1, "minute": 21}
